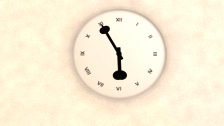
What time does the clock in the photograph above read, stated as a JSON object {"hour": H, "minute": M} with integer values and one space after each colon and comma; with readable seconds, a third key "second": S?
{"hour": 5, "minute": 55}
